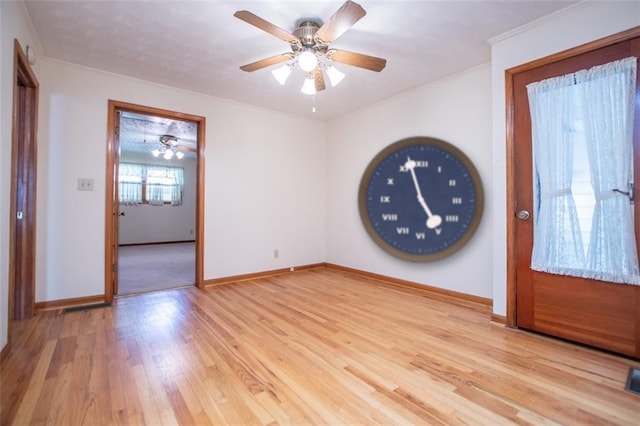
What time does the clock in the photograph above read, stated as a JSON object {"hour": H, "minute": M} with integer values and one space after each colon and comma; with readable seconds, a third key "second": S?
{"hour": 4, "minute": 57}
